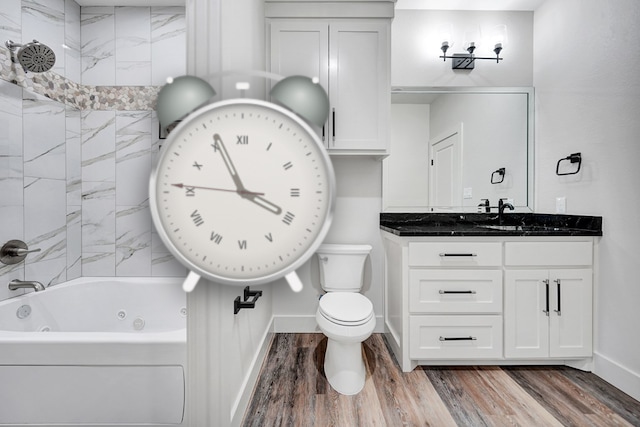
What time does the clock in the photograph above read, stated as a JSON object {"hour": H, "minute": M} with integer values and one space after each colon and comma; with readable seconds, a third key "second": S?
{"hour": 3, "minute": 55, "second": 46}
